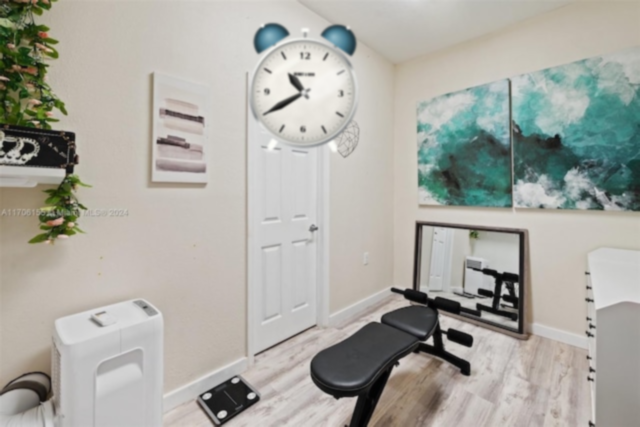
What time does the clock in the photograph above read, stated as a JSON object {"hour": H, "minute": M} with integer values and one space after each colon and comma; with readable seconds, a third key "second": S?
{"hour": 10, "minute": 40}
